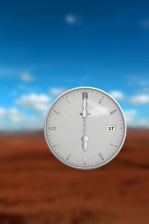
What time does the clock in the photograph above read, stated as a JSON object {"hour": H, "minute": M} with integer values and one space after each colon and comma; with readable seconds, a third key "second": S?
{"hour": 6, "minute": 0}
